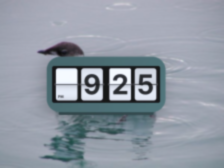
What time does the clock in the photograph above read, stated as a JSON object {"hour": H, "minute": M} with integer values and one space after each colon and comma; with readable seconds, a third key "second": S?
{"hour": 9, "minute": 25}
